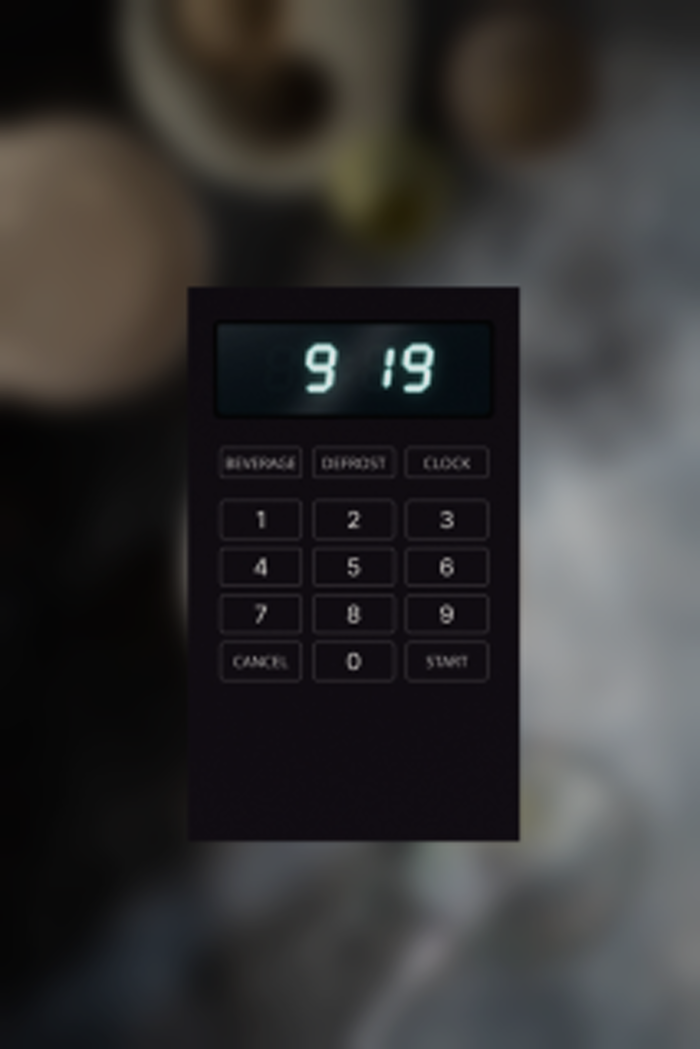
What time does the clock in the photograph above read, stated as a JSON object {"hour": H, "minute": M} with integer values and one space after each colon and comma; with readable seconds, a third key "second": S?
{"hour": 9, "minute": 19}
